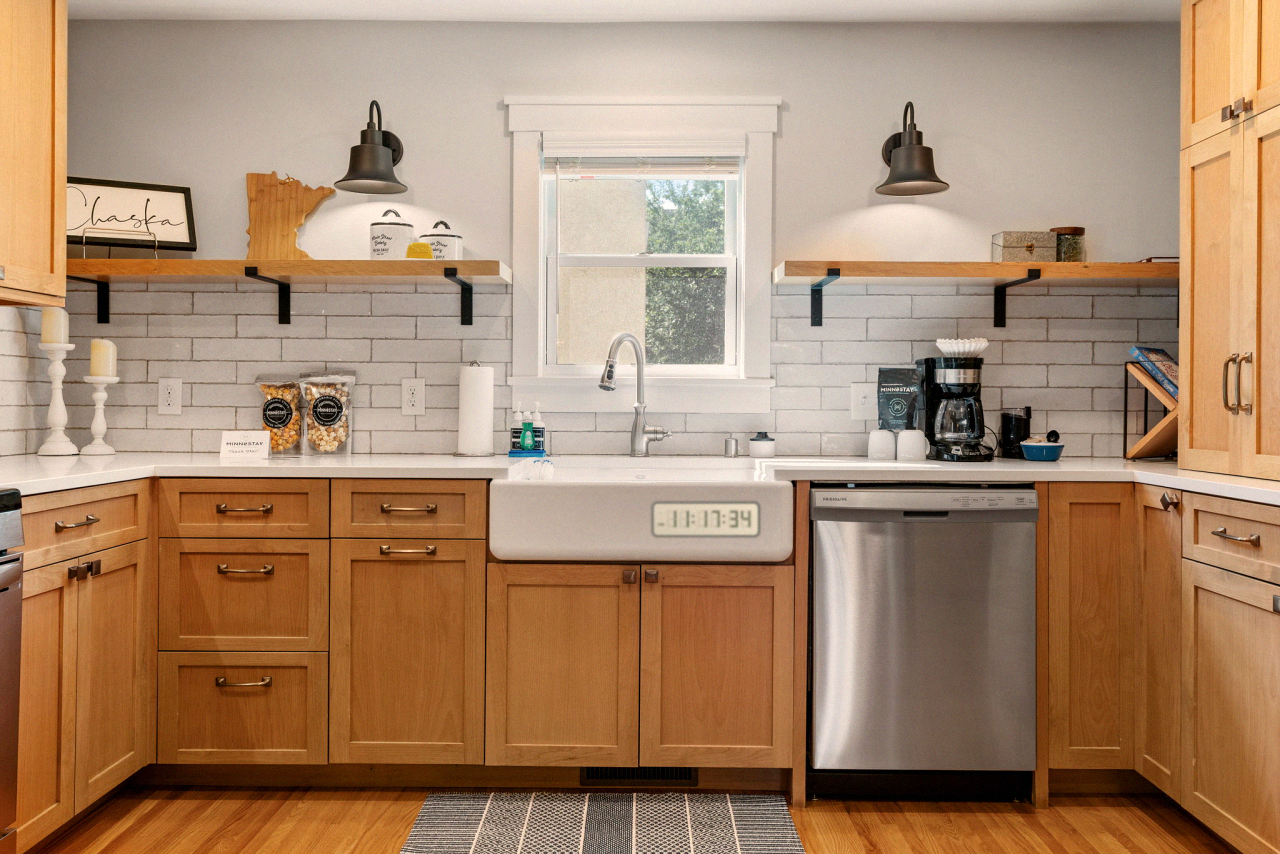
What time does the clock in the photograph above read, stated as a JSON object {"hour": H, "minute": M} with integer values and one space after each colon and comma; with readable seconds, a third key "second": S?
{"hour": 11, "minute": 17, "second": 34}
